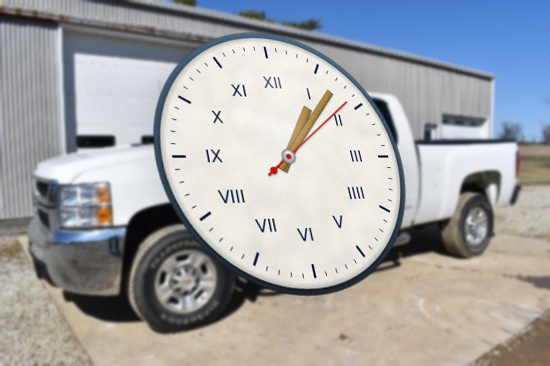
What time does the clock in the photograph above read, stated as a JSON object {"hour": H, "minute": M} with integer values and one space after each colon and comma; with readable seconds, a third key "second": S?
{"hour": 1, "minute": 7, "second": 9}
